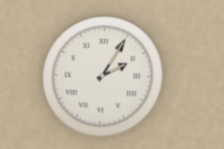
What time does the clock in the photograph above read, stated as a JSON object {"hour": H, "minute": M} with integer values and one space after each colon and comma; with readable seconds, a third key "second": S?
{"hour": 2, "minute": 5}
